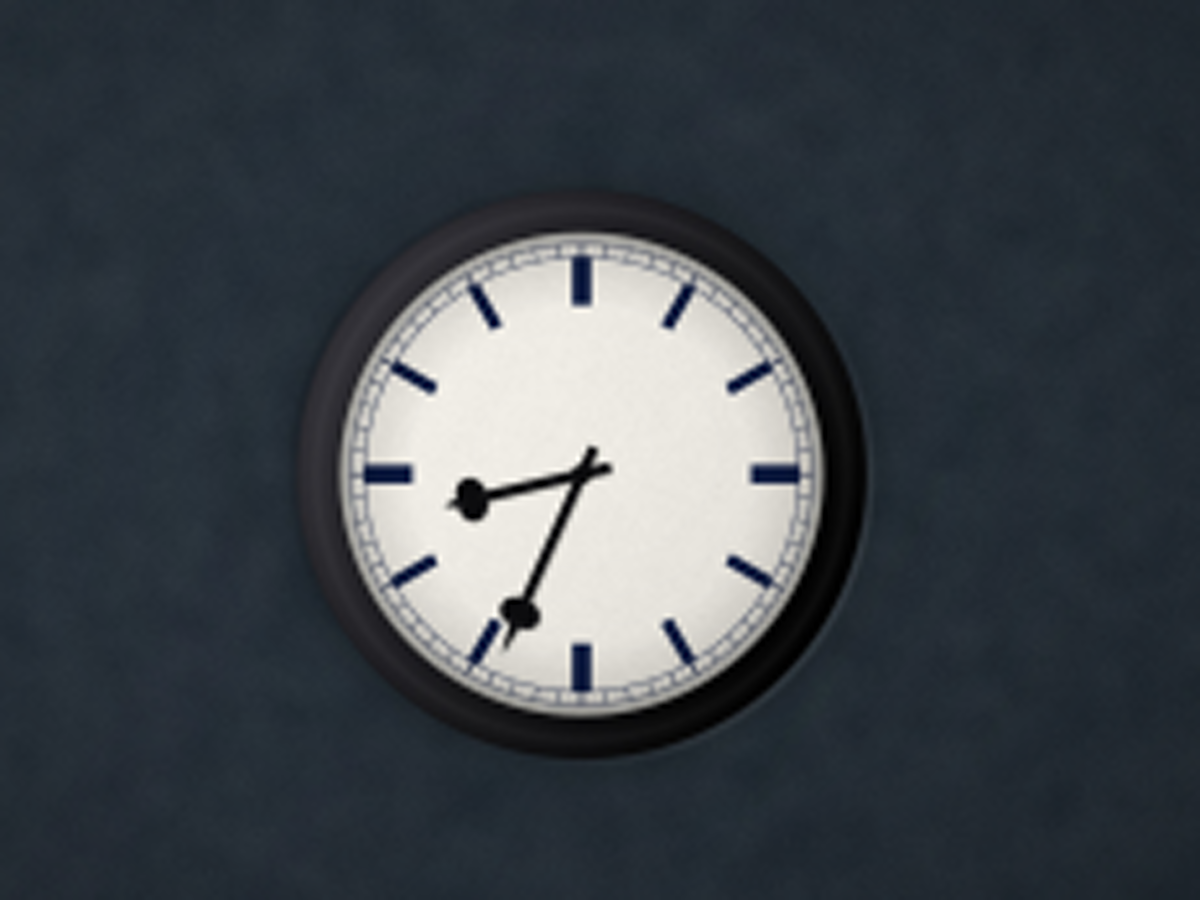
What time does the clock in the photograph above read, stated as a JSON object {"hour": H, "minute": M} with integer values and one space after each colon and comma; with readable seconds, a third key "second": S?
{"hour": 8, "minute": 34}
